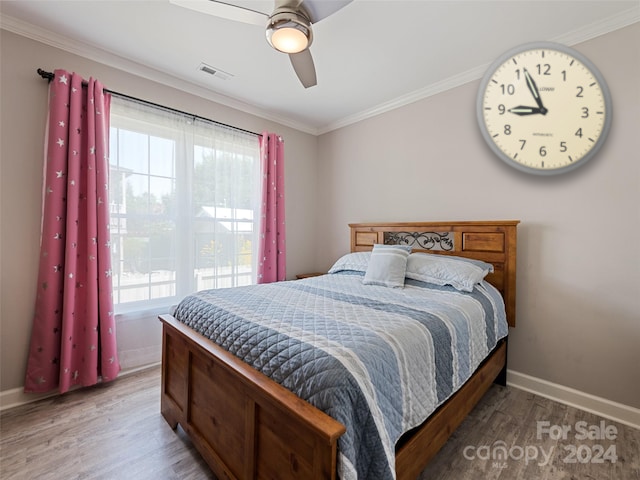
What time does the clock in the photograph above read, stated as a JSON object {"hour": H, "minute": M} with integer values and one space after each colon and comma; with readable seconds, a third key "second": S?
{"hour": 8, "minute": 56}
